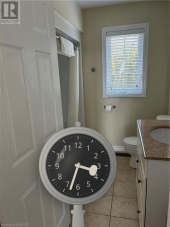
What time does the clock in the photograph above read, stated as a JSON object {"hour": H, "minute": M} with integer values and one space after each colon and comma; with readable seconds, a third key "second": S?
{"hour": 3, "minute": 33}
